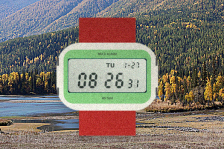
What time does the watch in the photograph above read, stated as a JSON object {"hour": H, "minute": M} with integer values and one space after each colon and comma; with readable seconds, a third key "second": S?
{"hour": 8, "minute": 26, "second": 31}
